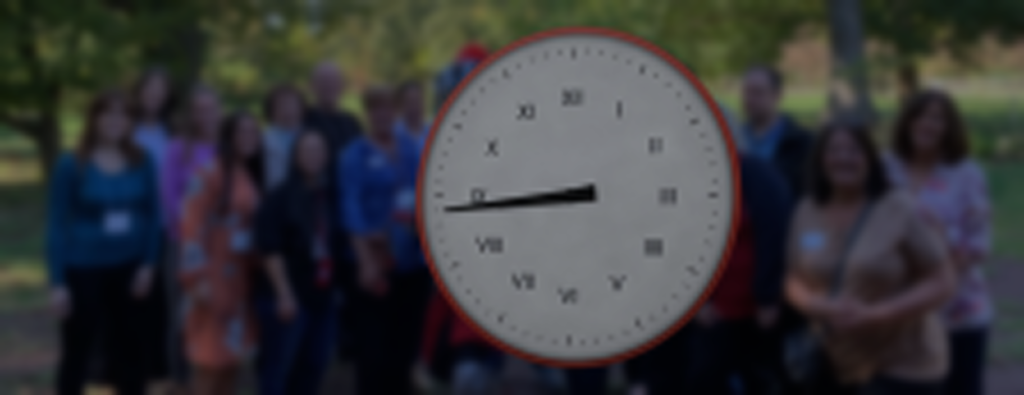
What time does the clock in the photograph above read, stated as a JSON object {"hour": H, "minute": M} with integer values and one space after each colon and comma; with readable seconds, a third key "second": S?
{"hour": 8, "minute": 44}
